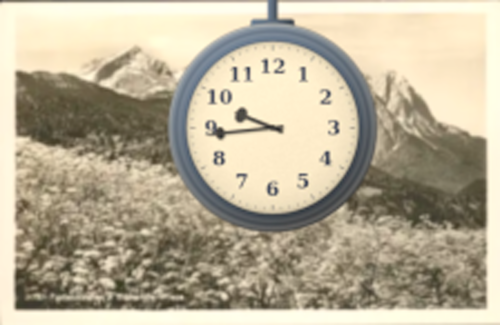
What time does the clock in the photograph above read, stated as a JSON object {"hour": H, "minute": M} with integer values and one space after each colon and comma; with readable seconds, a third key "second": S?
{"hour": 9, "minute": 44}
